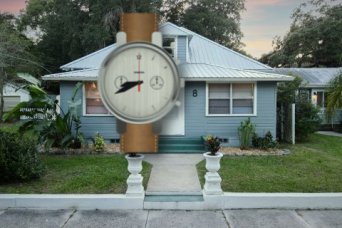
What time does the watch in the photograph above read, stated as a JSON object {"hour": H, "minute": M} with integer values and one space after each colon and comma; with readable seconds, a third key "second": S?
{"hour": 8, "minute": 41}
